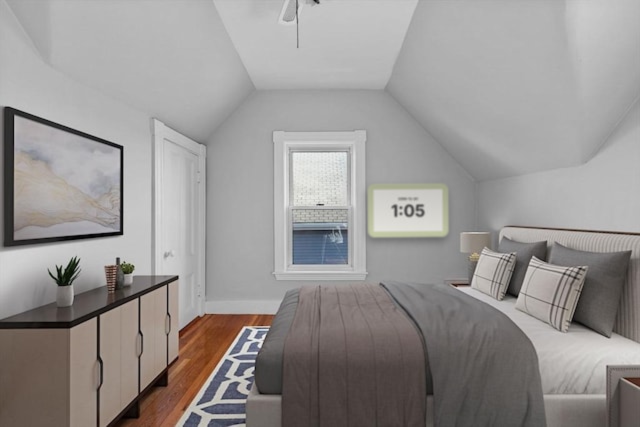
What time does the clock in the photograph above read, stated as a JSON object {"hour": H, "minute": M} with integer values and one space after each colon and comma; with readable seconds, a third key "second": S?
{"hour": 1, "minute": 5}
